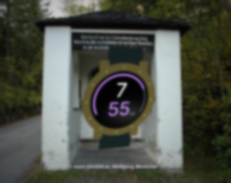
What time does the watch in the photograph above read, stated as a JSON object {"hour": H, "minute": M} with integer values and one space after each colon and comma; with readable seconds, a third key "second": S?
{"hour": 7, "minute": 55}
